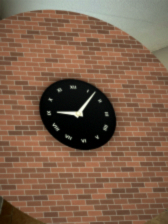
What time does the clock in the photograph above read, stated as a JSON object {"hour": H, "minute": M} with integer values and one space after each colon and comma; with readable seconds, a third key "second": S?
{"hour": 9, "minute": 7}
